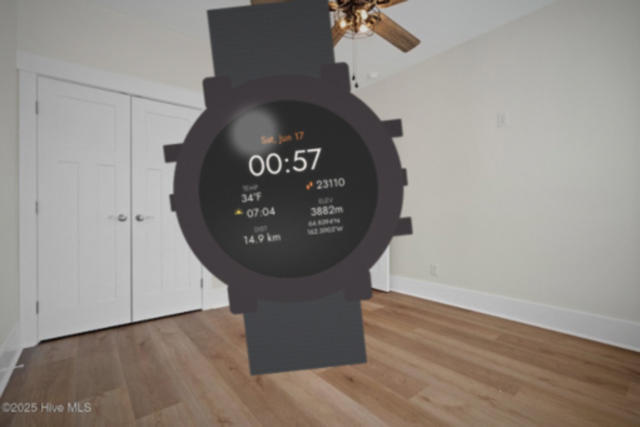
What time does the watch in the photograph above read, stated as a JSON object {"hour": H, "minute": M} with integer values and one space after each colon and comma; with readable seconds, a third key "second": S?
{"hour": 0, "minute": 57}
